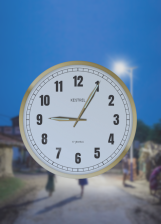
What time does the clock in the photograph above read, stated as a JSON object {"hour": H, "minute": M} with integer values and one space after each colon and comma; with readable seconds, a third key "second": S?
{"hour": 9, "minute": 5}
